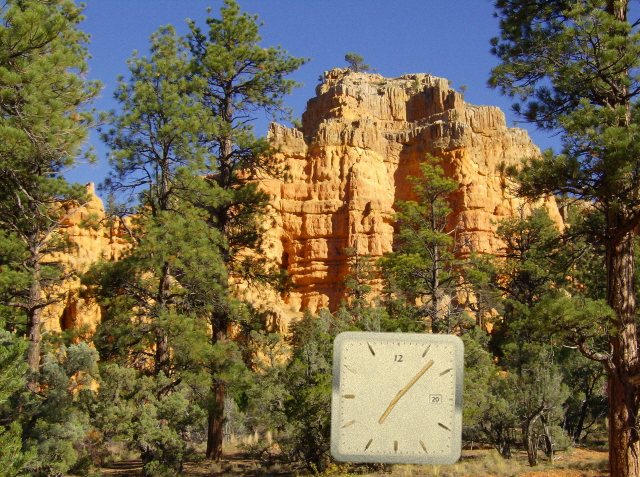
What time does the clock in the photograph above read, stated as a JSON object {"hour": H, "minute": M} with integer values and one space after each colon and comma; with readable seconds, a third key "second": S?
{"hour": 7, "minute": 7}
